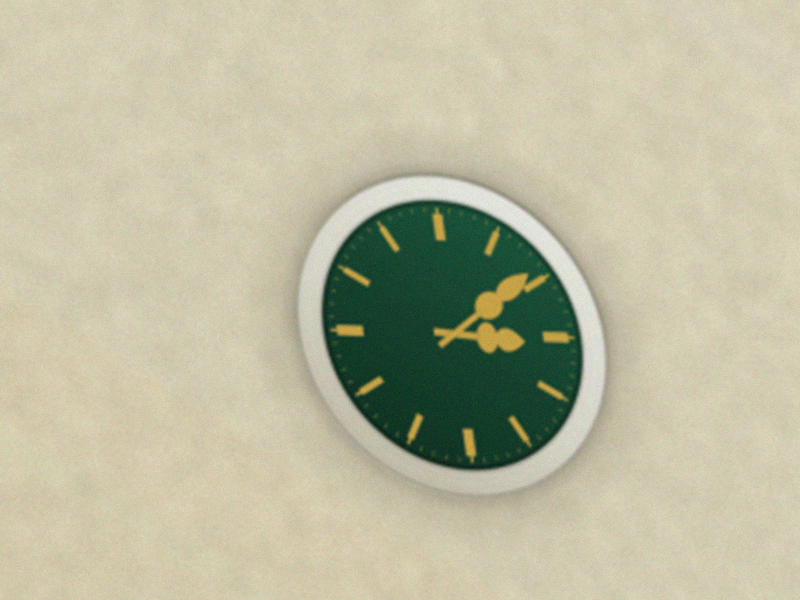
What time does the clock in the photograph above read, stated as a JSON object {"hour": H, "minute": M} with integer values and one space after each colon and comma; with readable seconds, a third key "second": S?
{"hour": 3, "minute": 9}
